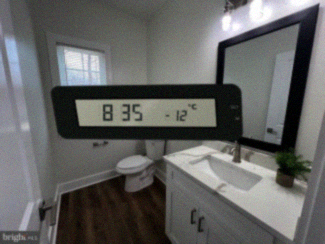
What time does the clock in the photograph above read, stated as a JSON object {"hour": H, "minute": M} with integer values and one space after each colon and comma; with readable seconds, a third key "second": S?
{"hour": 8, "minute": 35}
